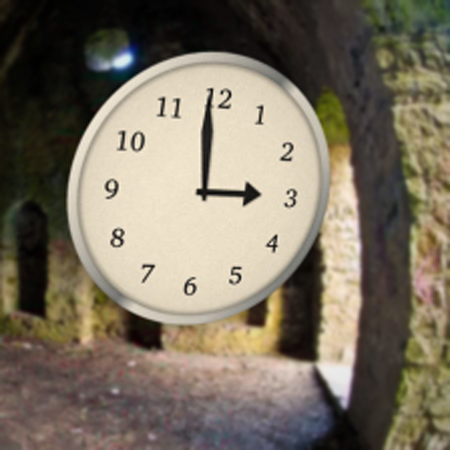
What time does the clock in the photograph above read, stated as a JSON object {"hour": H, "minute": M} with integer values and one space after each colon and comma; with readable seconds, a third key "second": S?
{"hour": 2, "minute": 59}
